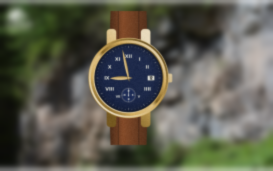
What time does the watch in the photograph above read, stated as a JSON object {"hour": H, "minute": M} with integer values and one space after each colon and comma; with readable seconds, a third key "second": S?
{"hour": 8, "minute": 58}
